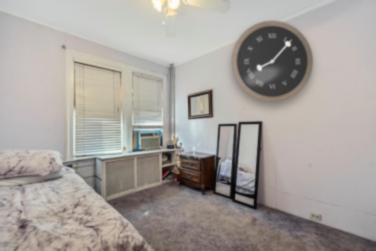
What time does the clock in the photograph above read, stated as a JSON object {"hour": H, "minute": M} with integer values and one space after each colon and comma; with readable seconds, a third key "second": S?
{"hour": 8, "minute": 7}
